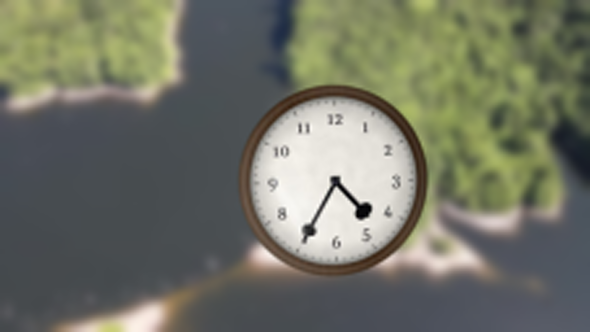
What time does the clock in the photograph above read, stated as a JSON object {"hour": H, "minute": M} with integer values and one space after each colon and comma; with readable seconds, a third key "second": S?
{"hour": 4, "minute": 35}
